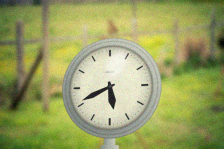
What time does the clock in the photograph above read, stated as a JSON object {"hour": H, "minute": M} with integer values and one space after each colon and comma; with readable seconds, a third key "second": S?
{"hour": 5, "minute": 41}
